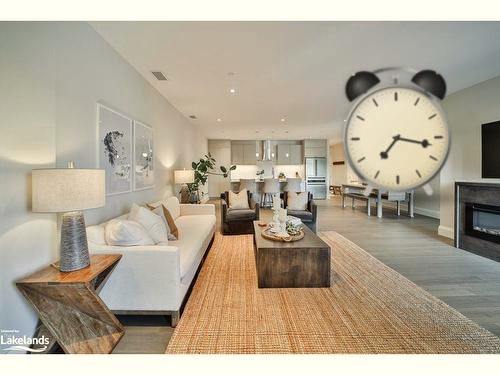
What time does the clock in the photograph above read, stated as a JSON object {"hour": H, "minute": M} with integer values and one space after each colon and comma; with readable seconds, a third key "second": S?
{"hour": 7, "minute": 17}
